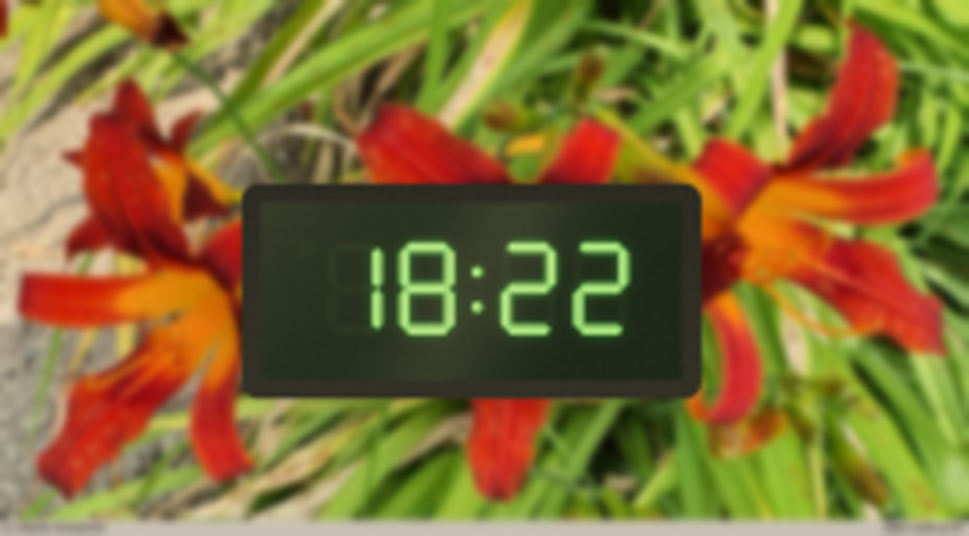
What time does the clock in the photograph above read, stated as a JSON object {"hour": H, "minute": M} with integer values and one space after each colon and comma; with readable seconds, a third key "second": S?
{"hour": 18, "minute": 22}
